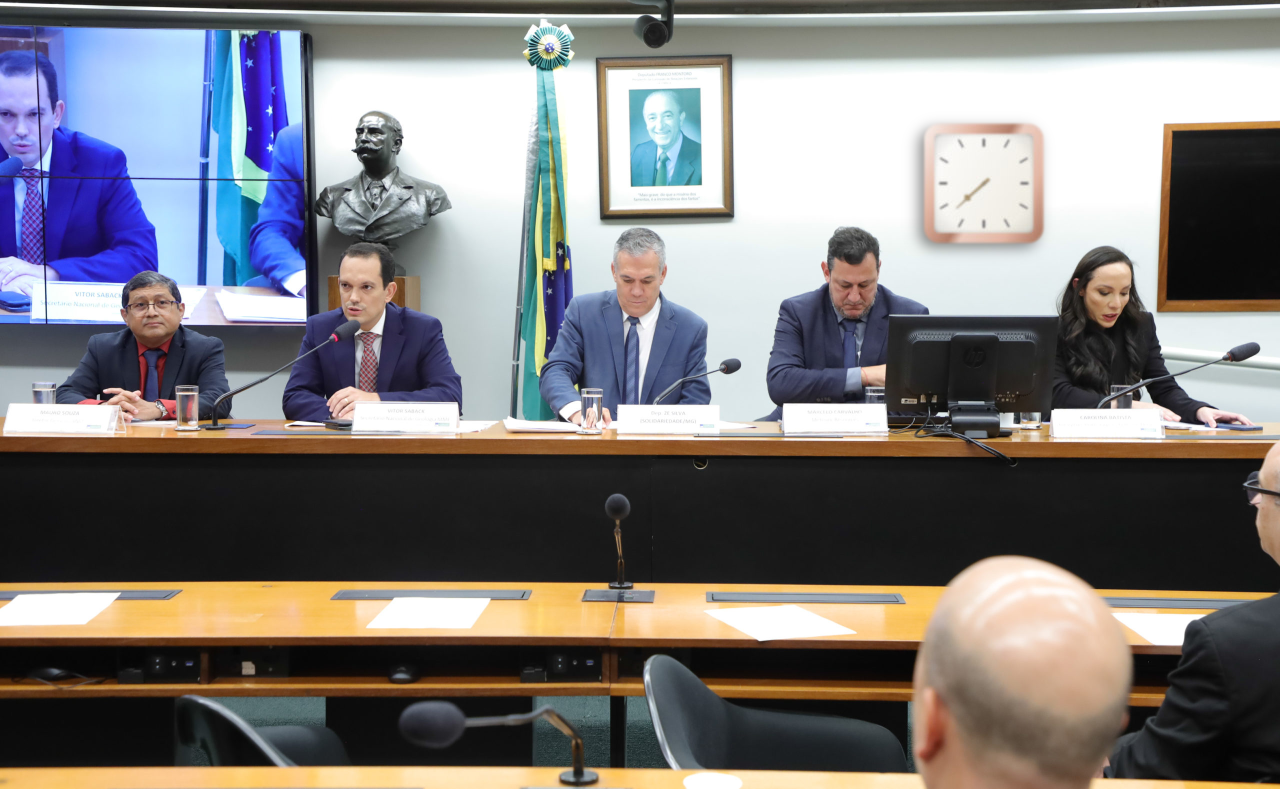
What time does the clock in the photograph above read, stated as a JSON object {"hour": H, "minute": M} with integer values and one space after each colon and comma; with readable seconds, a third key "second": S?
{"hour": 7, "minute": 38}
